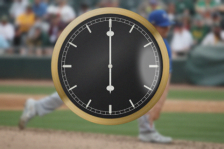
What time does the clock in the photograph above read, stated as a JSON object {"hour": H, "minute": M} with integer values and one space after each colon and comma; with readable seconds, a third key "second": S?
{"hour": 6, "minute": 0}
